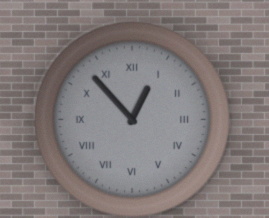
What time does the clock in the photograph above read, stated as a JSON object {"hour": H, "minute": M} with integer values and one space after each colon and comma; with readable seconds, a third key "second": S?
{"hour": 12, "minute": 53}
